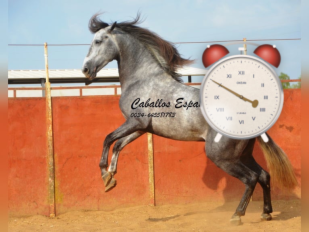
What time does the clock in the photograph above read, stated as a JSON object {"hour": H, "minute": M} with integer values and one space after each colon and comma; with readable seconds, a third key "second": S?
{"hour": 3, "minute": 50}
